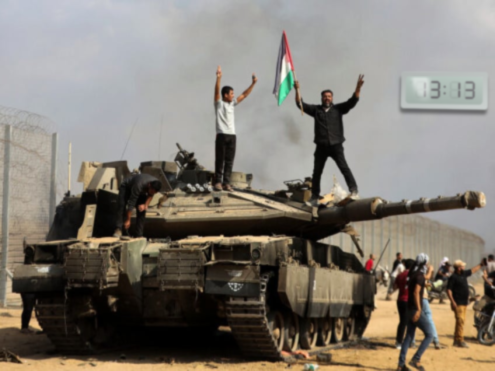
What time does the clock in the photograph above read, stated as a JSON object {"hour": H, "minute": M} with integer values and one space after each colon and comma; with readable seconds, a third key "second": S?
{"hour": 13, "minute": 13}
